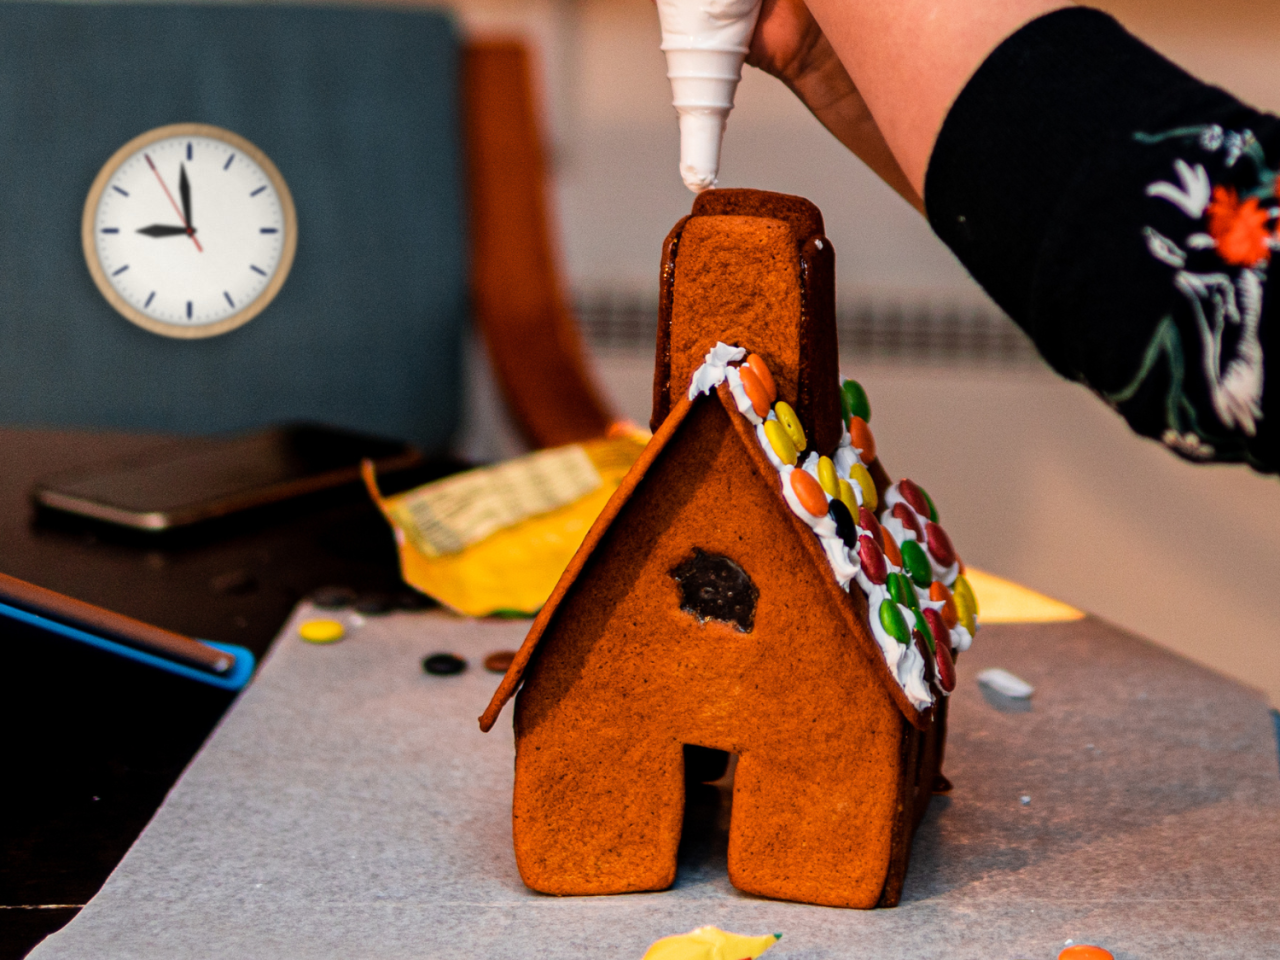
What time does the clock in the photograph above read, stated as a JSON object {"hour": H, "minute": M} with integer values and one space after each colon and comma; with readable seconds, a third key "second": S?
{"hour": 8, "minute": 58, "second": 55}
